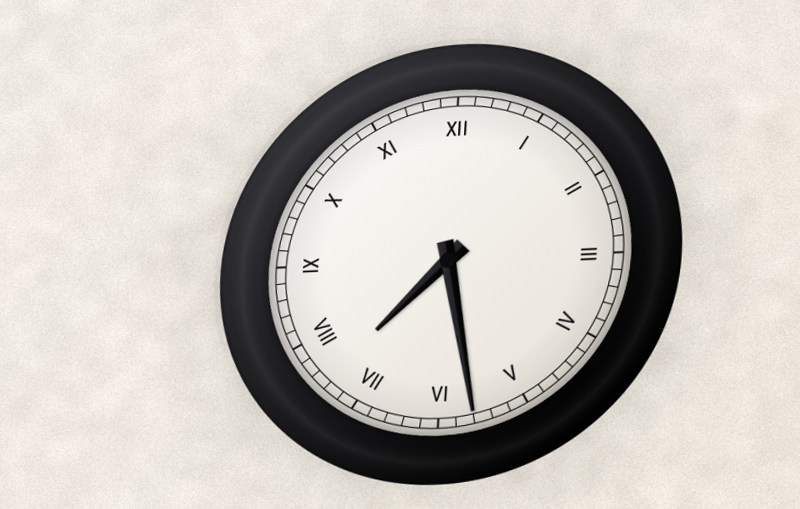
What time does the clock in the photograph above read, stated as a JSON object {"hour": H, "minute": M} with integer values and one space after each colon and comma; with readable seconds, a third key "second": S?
{"hour": 7, "minute": 28}
